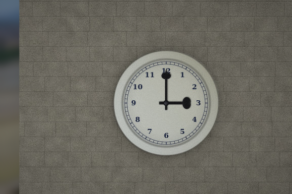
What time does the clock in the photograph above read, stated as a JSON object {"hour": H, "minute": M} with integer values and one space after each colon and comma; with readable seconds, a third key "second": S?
{"hour": 3, "minute": 0}
